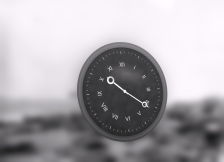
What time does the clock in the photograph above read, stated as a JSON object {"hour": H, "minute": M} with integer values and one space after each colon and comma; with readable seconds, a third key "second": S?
{"hour": 10, "minute": 21}
